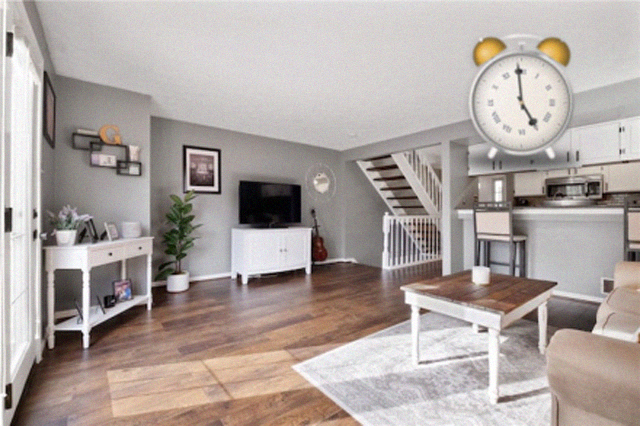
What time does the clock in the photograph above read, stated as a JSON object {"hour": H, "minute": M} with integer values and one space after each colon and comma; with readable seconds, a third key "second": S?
{"hour": 4, "minute": 59}
